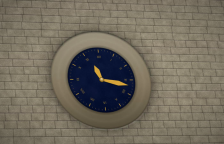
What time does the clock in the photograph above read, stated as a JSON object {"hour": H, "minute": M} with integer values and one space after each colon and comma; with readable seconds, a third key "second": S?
{"hour": 11, "minute": 17}
